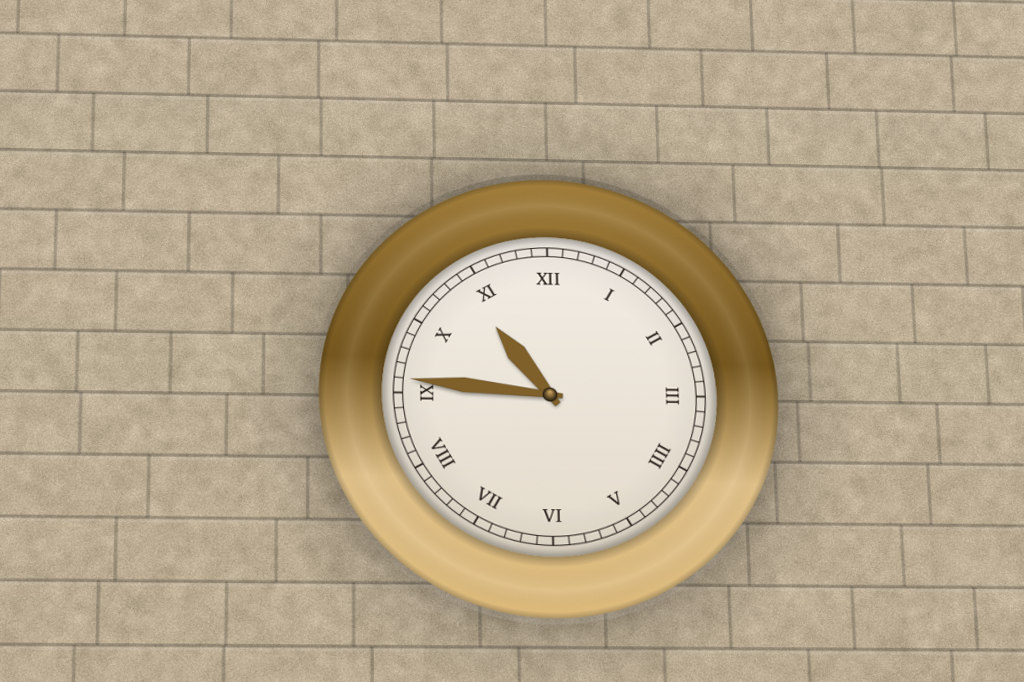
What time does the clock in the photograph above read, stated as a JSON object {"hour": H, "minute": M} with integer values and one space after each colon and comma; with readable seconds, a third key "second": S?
{"hour": 10, "minute": 46}
